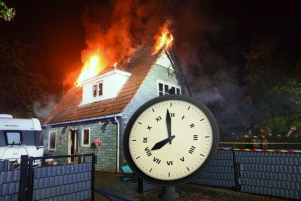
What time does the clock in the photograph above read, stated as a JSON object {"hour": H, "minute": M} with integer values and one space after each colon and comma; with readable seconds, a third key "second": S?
{"hour": 7, "minute": 59}
